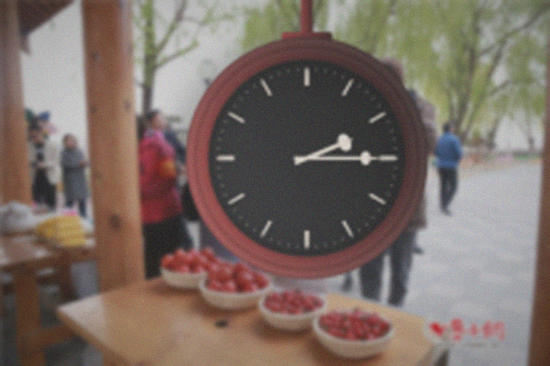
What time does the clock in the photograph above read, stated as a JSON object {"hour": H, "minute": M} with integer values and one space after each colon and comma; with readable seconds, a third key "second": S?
{"hour": 2, "minute": 15}
